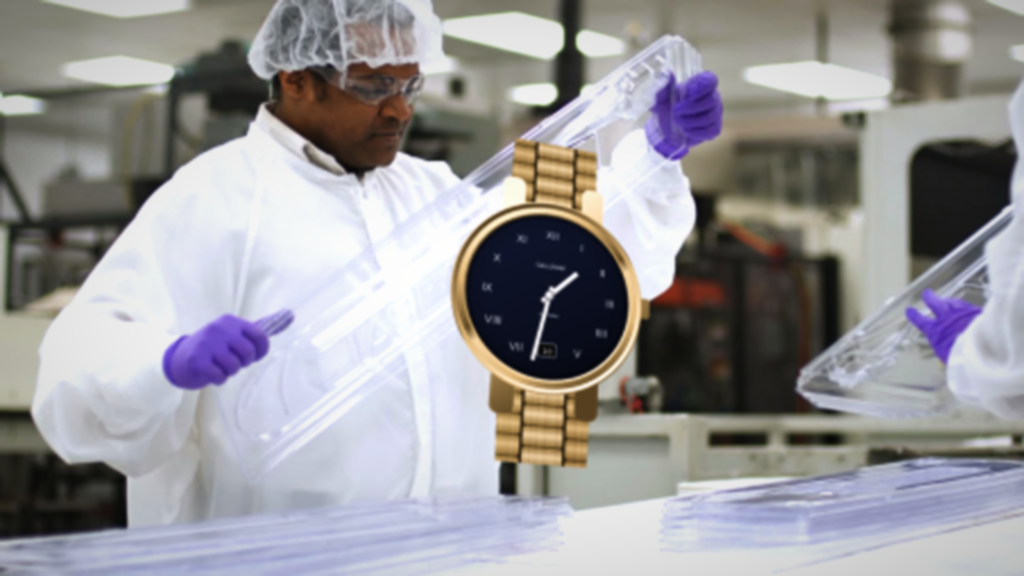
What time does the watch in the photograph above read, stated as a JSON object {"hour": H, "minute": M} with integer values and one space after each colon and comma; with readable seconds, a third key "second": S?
{"hour": 1, "minute": 32}
